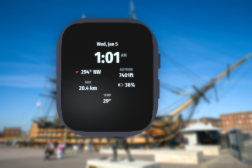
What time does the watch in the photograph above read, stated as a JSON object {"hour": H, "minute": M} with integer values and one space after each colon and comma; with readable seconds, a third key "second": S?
{"hour": 1, "minute": 1}
